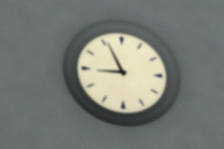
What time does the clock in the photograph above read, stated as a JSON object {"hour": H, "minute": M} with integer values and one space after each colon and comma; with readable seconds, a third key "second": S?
{"hour": 8, "minute": 56}
